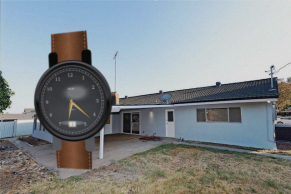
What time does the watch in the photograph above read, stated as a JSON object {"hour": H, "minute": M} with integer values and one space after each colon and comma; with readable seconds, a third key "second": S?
{"hour": 6, "minute": 22}
